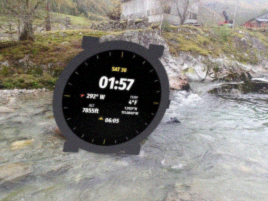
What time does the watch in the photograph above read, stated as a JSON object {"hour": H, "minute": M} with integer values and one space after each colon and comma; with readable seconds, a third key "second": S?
{"hour": 1, "minute": 57}
